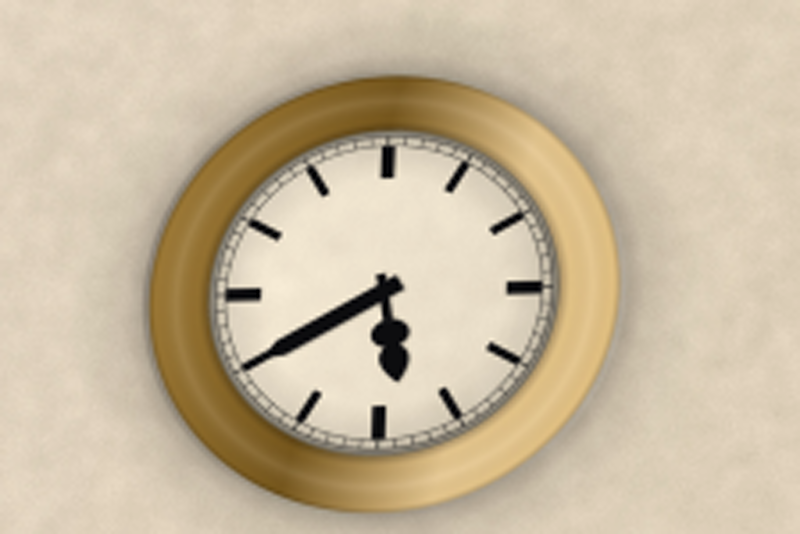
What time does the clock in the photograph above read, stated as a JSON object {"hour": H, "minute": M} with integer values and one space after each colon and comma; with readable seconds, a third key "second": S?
{"hour": 5, "minute": 40}
